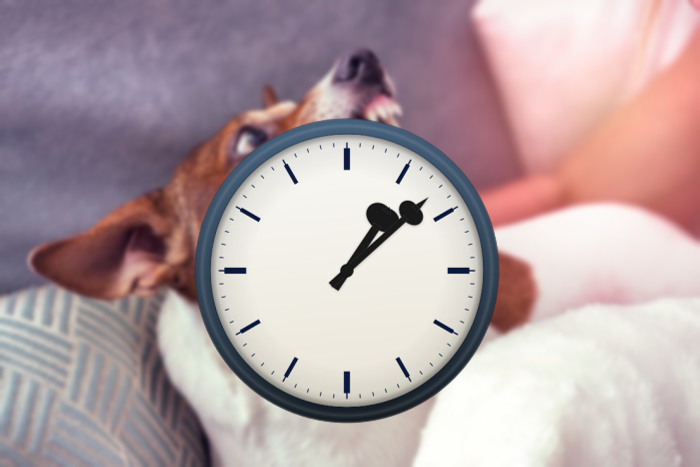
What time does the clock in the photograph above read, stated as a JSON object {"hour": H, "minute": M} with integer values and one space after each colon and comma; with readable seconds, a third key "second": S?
{"hour": 1, "minute": 8}
